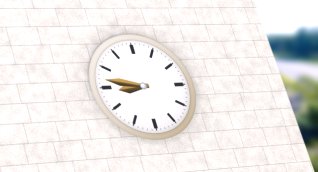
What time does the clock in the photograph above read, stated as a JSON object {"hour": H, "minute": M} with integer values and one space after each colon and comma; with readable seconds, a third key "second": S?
{"hour": 8, "minute": 47}
